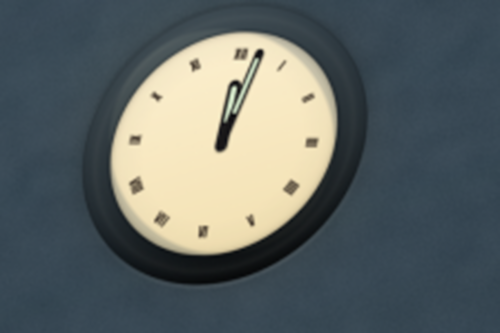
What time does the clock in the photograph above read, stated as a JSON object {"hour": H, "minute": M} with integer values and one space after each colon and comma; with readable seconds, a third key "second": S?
{"hour": 12, "minute": 2}
